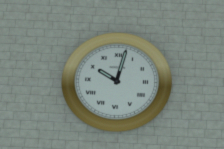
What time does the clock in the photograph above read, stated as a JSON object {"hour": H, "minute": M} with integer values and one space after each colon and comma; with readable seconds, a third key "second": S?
{"hour": 10, "minute": 2}
